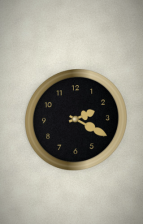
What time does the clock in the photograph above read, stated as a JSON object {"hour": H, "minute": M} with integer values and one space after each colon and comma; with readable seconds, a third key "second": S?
{"hour": 2, "minute": 20}
